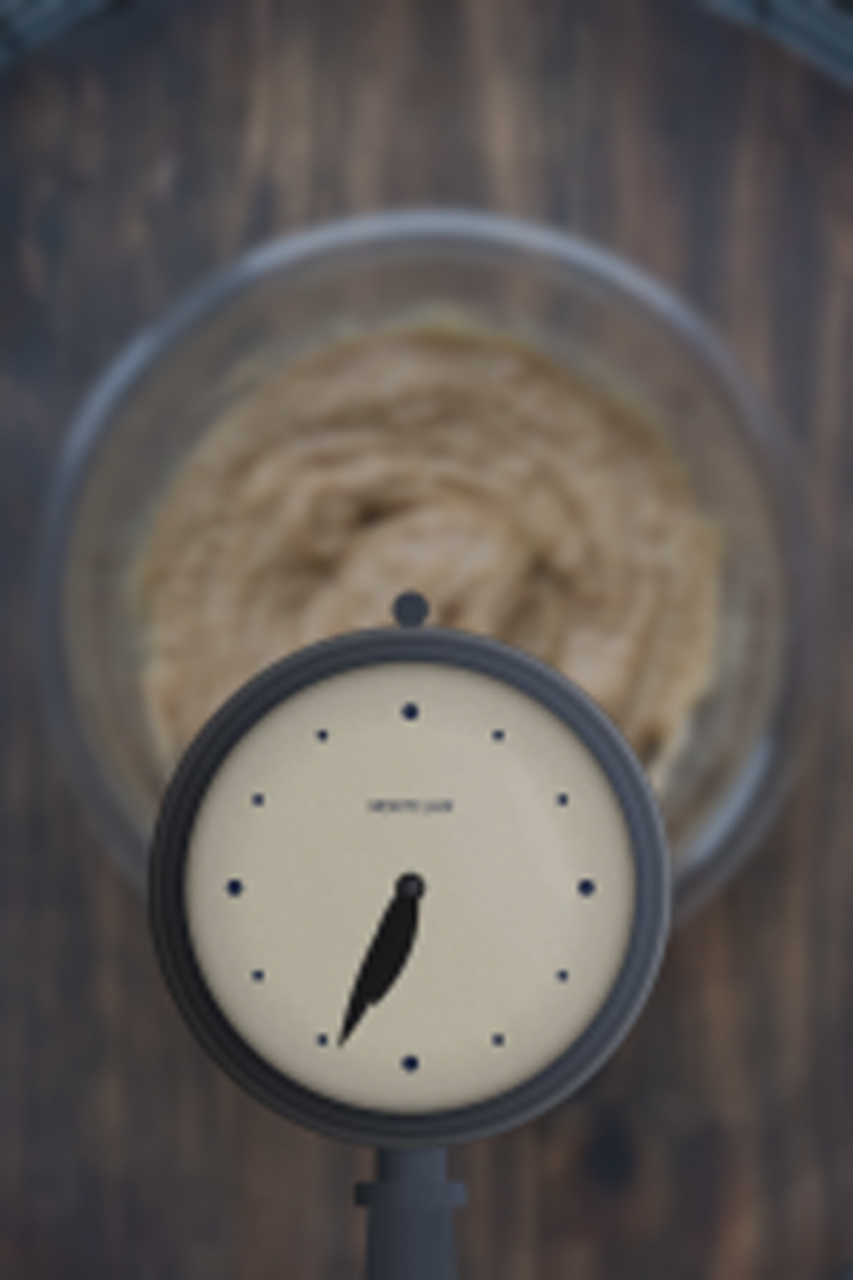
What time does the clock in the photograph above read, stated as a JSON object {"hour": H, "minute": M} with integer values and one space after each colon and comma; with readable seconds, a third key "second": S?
{"hour": 6, "minute": 34}
